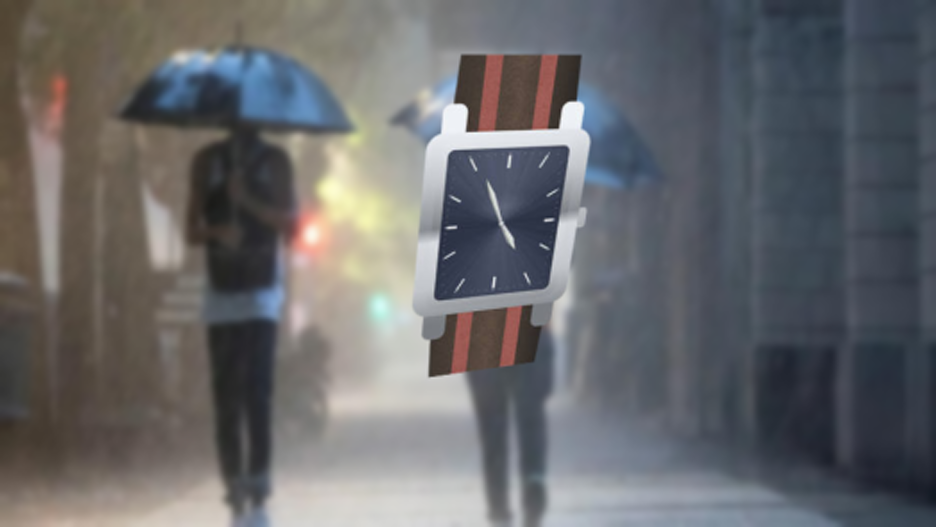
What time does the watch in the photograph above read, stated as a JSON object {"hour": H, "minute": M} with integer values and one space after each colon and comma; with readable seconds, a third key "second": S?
{"hour": 4, "minute": 56}
